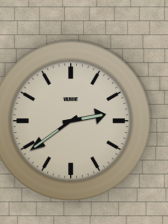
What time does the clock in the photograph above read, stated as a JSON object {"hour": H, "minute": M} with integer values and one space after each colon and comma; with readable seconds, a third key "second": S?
{"hour": 2, "minute": 39}
